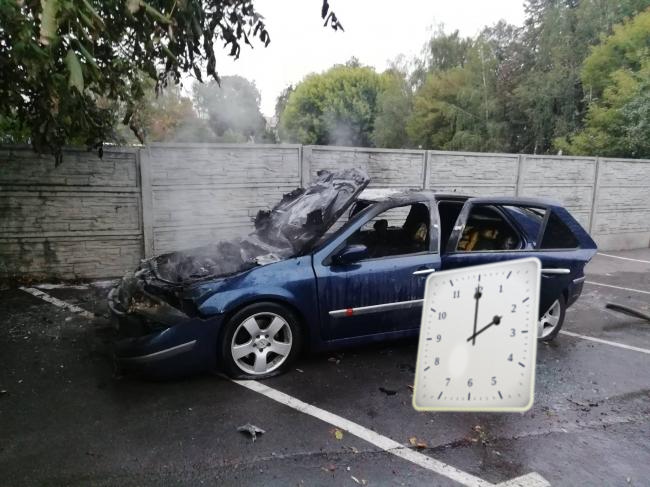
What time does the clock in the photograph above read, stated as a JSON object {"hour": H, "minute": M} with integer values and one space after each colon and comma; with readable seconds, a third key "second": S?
{"hour": 2, "minute": 0}
